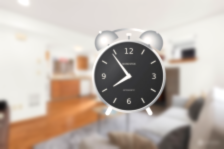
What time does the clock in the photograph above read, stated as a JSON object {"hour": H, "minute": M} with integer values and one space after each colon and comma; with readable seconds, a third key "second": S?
{"hour": 7, "minute": 54}
